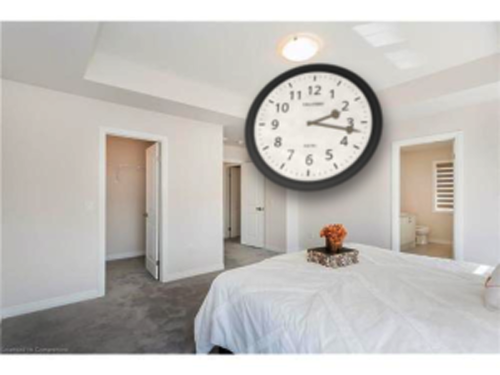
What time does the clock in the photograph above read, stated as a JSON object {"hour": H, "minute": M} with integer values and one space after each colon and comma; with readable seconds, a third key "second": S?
{"hour": 2, "minute": 17}
